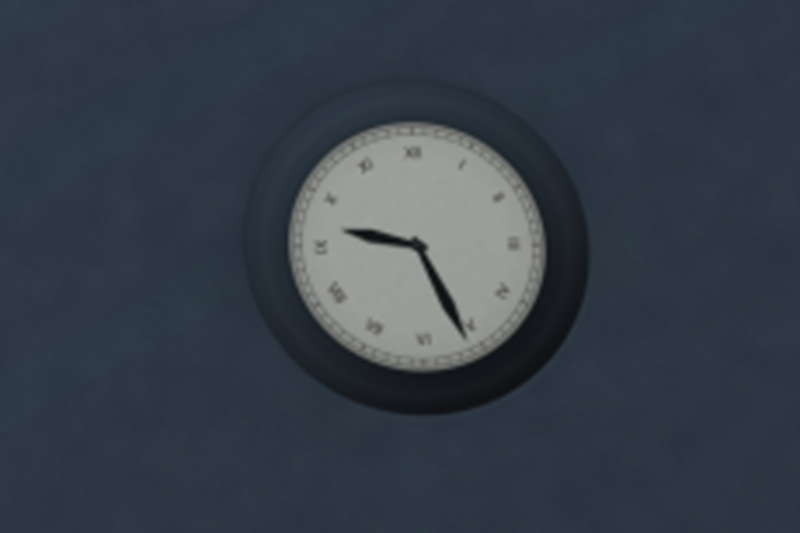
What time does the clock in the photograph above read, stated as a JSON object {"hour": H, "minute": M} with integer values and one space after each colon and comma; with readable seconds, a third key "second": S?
{"hour": 9, "minute": 26}
